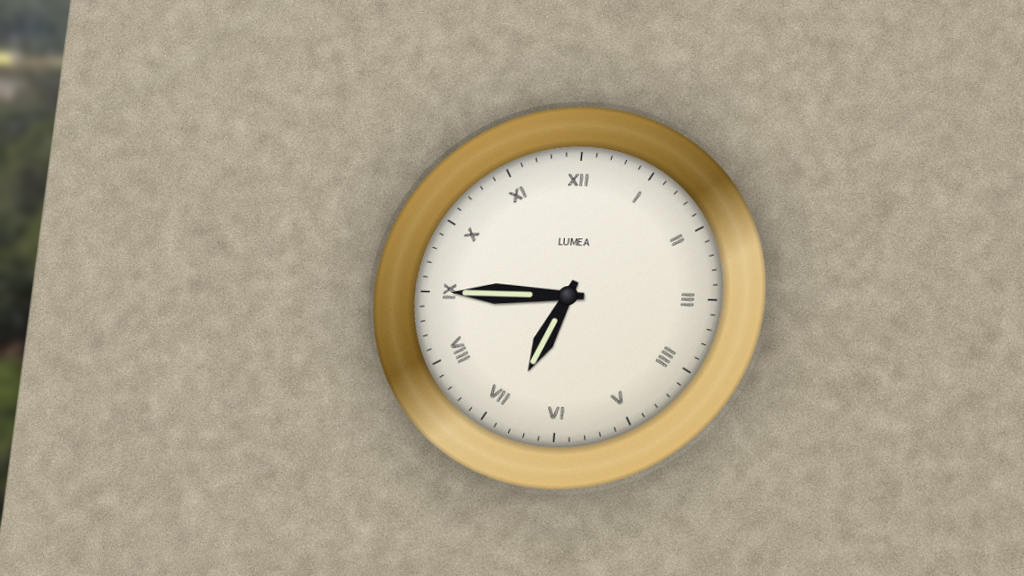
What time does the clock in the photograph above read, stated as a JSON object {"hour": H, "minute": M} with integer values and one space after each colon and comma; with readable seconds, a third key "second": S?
{"hour": 6, "minute": 45}
